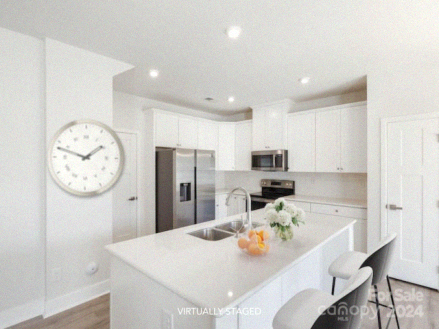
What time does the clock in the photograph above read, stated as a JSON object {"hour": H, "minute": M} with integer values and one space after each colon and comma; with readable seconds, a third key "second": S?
{"hour": 1, "minute": 48}
